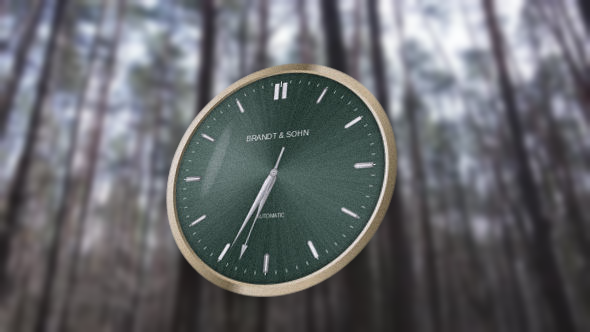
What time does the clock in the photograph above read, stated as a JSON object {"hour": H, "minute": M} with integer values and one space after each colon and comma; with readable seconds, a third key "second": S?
{"hour": 6, "minute": 34, "second": 33}
